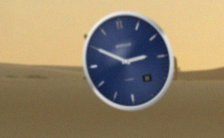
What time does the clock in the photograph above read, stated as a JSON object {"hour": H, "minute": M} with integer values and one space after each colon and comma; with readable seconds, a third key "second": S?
{"hour": 2, "minute": 50}
